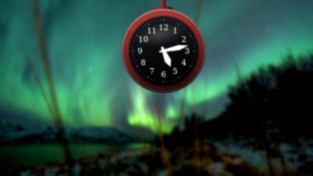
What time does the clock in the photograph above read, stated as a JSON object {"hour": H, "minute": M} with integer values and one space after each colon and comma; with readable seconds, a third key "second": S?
{"hour": 5, "minute": 13}
